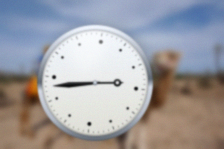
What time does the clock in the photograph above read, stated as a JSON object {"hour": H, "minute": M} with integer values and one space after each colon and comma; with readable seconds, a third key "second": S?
{"hour": 2, "minute": 43}
